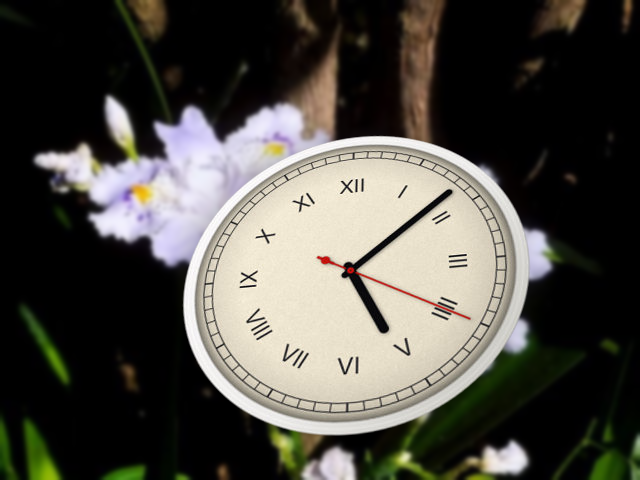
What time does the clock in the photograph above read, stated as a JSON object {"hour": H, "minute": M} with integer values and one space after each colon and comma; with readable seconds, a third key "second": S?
{"hour": 5, "minute": 8, "second": 20}
